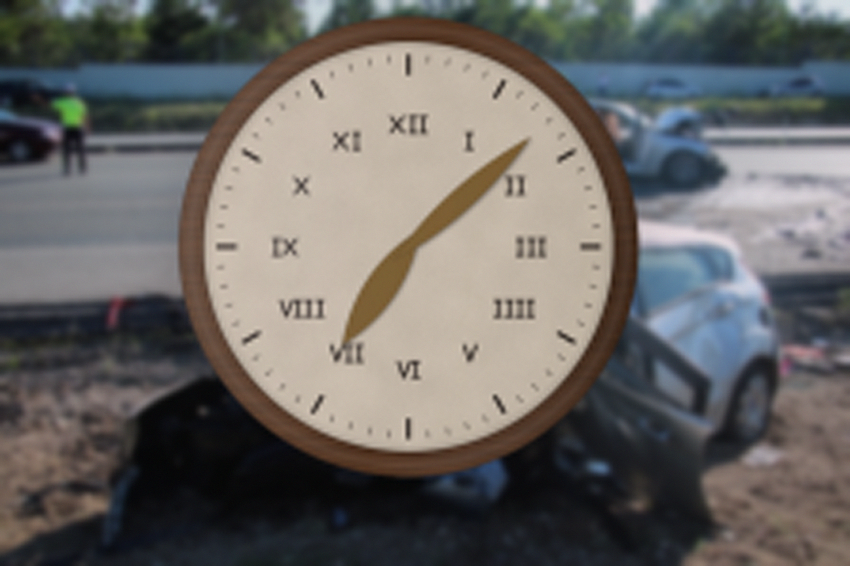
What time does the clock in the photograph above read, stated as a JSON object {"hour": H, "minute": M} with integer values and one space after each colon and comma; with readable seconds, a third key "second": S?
{"hour": 7, "minute": 8}
